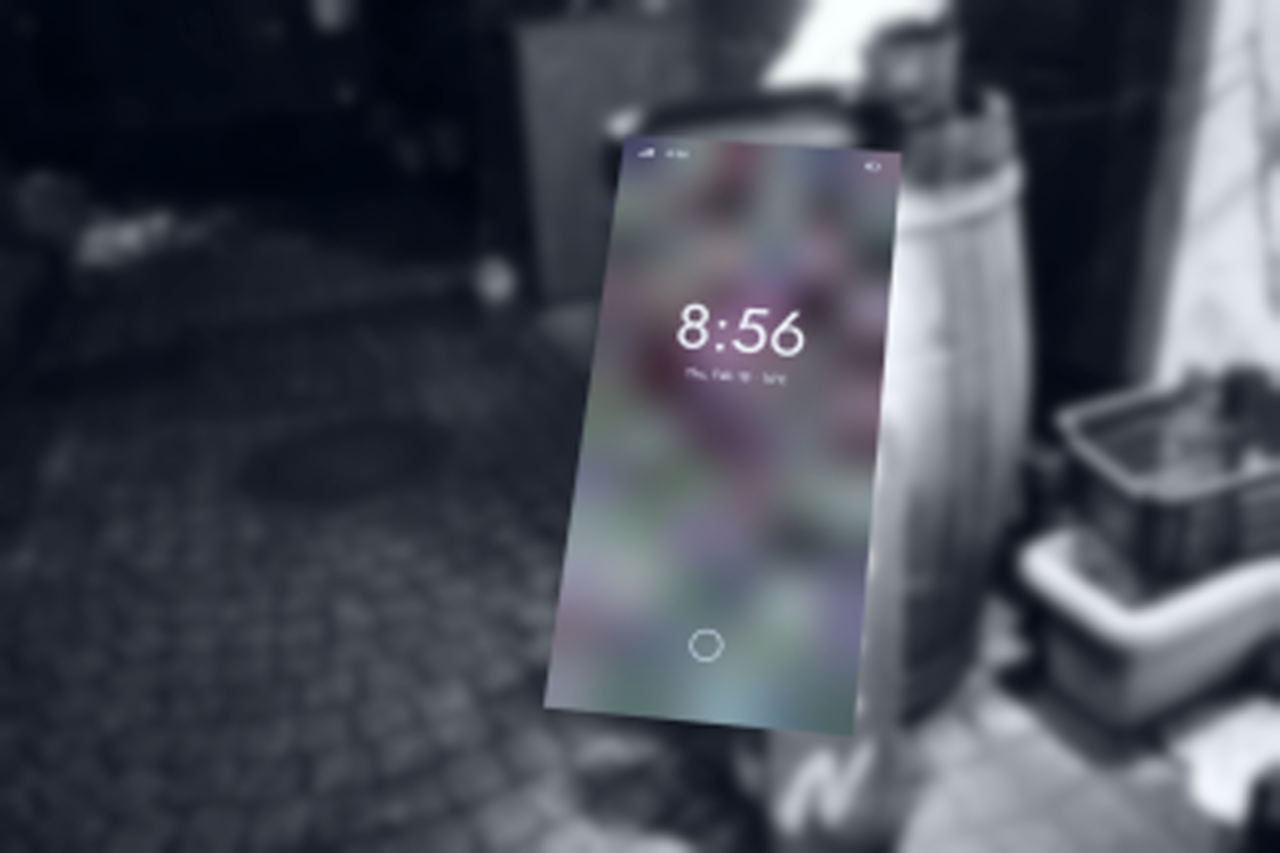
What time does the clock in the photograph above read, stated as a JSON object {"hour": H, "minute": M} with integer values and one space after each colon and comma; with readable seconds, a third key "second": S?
{"hour": 8, "minute": 56}
